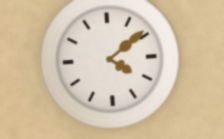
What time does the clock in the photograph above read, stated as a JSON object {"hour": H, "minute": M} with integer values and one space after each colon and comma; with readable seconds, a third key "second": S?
{"hour": 4, "minute": 9}
